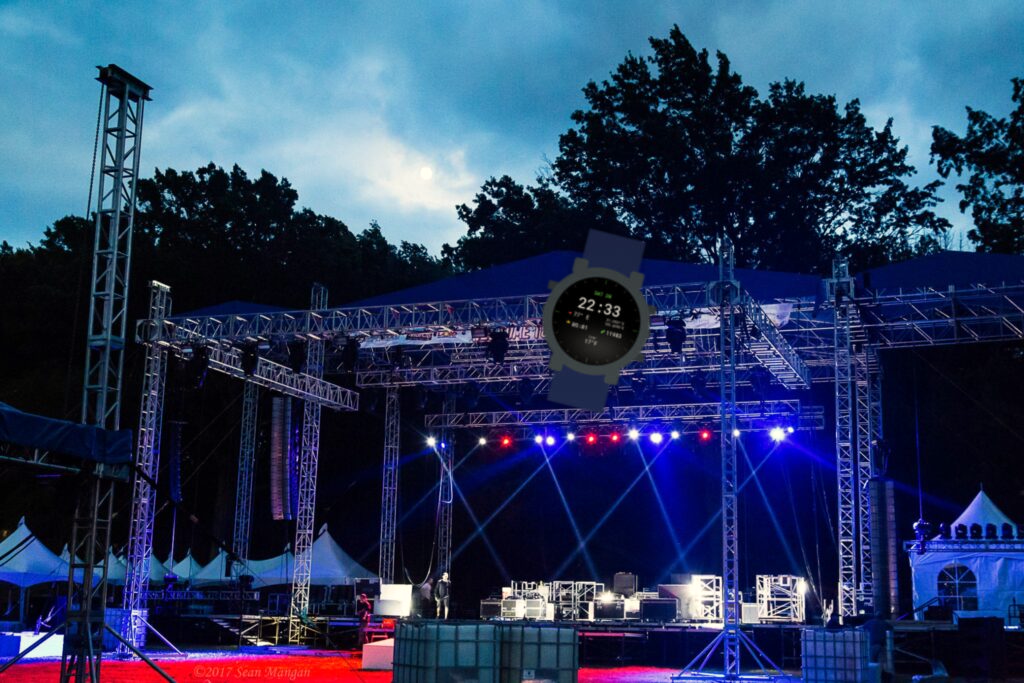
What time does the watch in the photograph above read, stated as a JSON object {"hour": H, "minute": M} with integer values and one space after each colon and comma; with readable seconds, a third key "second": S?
{"hour": 22, "minute": 33}
